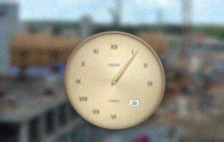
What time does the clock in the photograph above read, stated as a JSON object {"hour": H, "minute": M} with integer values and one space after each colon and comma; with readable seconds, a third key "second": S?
{"hour": 1, "minute": 6}
